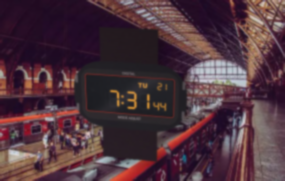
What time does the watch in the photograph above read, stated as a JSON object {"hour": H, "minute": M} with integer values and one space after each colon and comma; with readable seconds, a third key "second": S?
{"hour": 7, "minute": 31}
